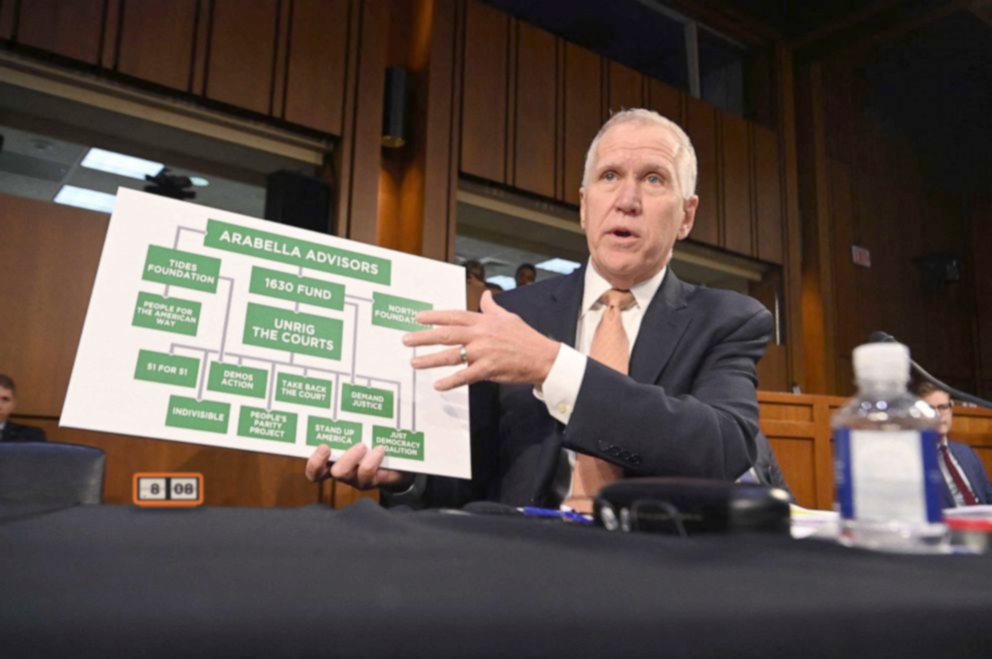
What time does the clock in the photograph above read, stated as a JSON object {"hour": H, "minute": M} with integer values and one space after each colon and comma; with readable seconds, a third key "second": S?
{"hour": 8, "minute": 8}
